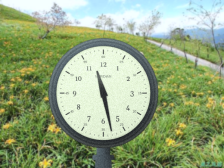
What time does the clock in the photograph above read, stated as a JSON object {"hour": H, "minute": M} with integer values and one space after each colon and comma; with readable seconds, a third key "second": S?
{"hour": 11, "minute": 28}
